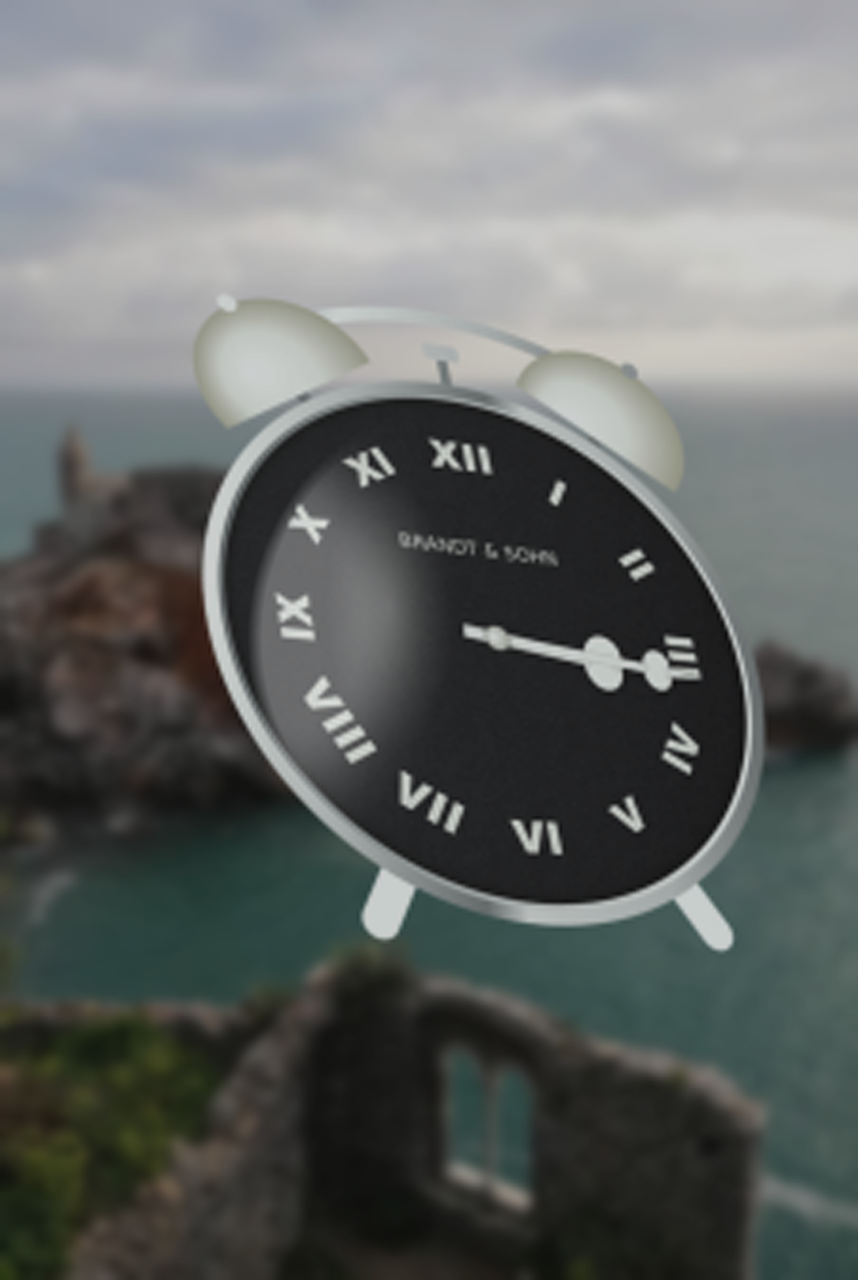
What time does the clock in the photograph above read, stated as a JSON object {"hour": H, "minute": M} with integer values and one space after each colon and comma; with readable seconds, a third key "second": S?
{"hour": 3, "minute": 16}
